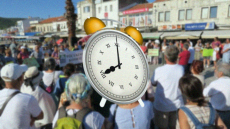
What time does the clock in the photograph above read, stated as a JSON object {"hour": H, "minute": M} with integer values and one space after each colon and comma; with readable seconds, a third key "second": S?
{"hour": 8, "minute": 0}
